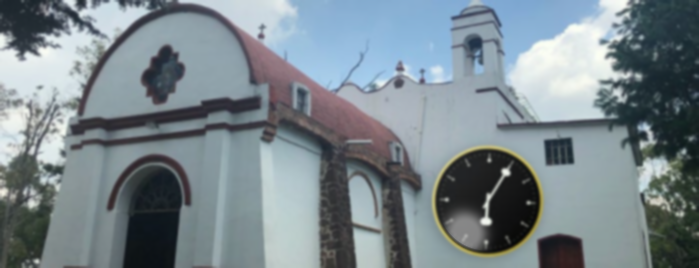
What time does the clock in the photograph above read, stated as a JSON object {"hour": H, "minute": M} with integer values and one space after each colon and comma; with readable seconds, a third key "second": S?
{"hour": 6, "minute": 5}
